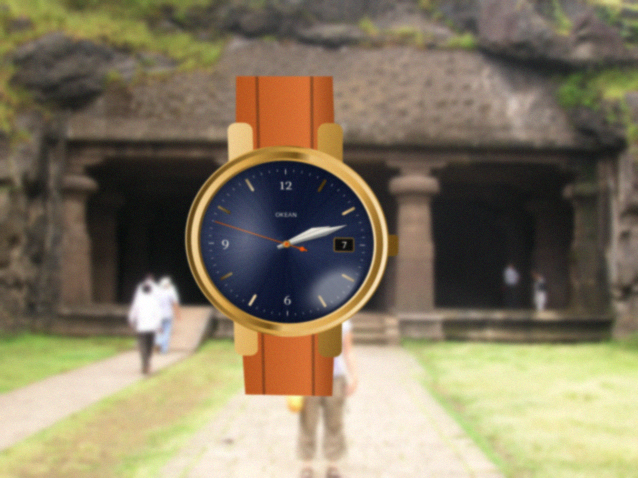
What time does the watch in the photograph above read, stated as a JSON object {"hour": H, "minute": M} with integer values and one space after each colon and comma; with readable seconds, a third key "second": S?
{"hour": 2, "minute": 11, "second": 48}
